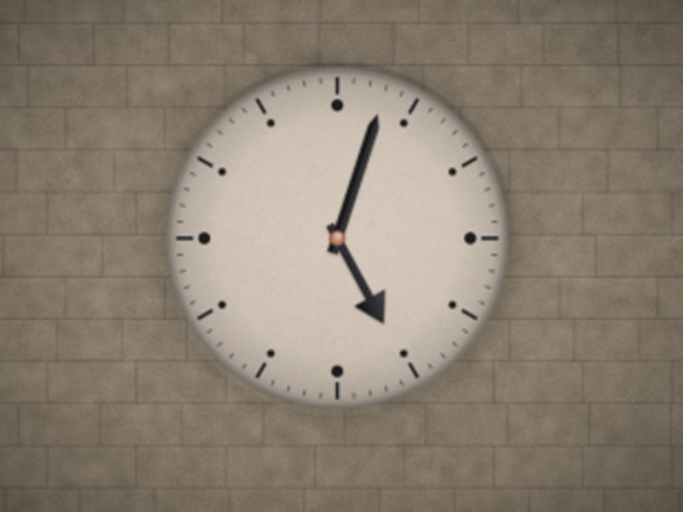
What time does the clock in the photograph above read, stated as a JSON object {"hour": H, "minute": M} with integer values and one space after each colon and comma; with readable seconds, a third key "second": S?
{"hour": 5, "minute": 3}
